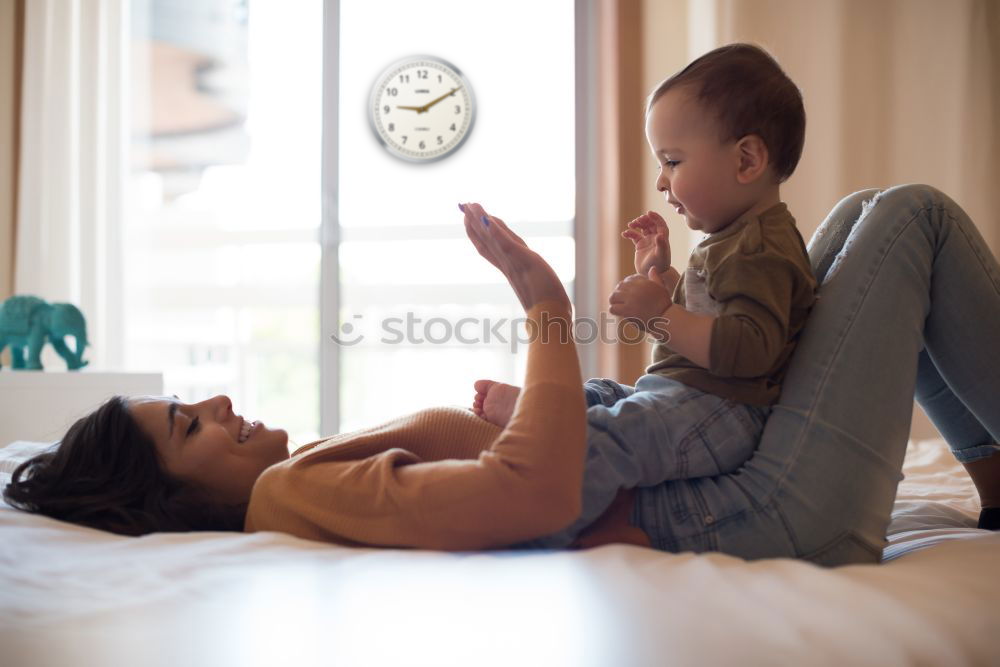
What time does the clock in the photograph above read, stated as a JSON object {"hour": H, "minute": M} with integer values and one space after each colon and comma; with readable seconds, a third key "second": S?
{"hour": 9, "minute": 10}
